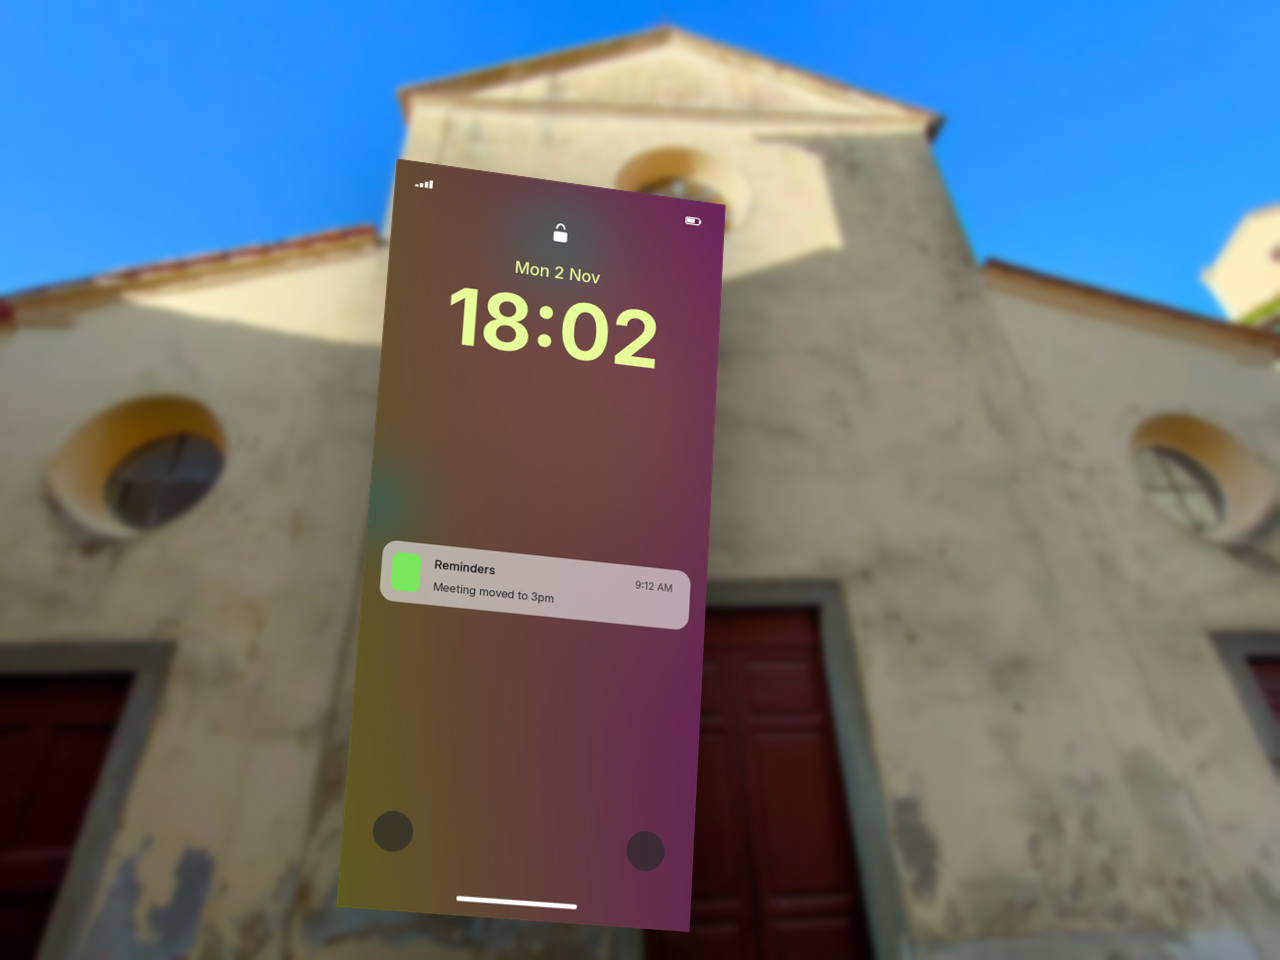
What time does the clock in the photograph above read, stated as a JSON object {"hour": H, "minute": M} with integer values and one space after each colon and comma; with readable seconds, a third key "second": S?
{"hour": 18, "minute": 2}
